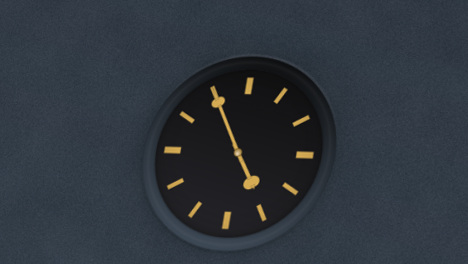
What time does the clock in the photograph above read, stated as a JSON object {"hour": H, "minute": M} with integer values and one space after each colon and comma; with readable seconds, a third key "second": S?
{"hour": 4, "minute": 55}
